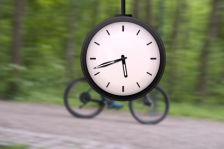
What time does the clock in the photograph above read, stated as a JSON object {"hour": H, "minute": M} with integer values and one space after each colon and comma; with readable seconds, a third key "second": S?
{"hour": 5, "minute": 42}
